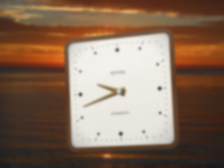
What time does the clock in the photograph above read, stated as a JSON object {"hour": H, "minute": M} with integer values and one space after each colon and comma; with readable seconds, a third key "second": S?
{"hour": 9, "minute": 42}
